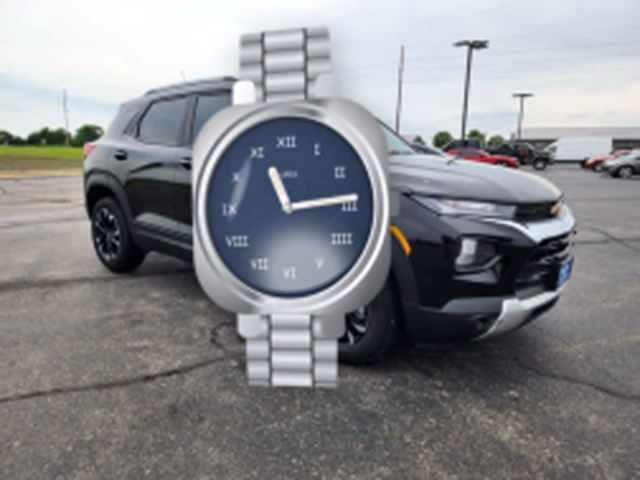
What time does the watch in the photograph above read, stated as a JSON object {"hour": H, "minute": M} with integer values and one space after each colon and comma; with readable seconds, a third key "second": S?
{"hour": 11, "minute": 14}
